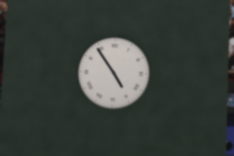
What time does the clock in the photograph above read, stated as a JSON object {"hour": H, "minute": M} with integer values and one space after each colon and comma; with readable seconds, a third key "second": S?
{"hour": 4, "minute": 54}
